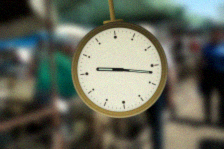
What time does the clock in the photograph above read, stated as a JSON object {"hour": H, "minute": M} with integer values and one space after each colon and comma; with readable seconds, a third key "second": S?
{"hour": 9, "minute": 17}
